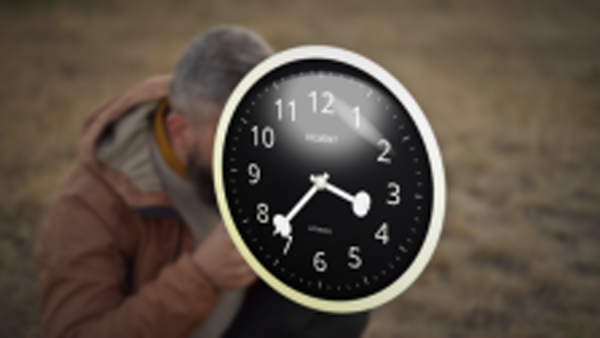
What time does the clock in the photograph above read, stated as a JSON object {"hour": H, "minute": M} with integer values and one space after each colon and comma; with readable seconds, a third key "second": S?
{"hour": 3, "minute": 37}
